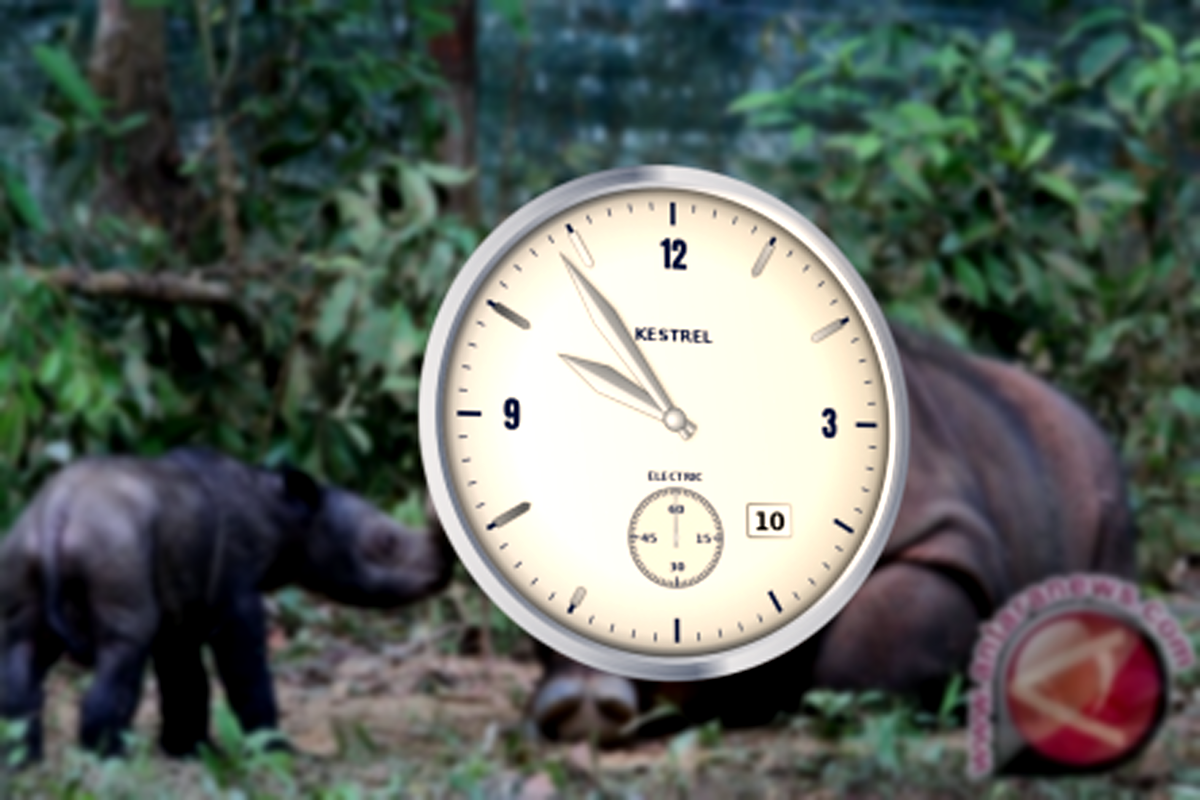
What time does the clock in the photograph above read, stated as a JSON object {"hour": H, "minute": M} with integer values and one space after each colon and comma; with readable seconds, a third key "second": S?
{"hour": 9, "minute": 54}
